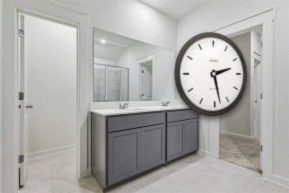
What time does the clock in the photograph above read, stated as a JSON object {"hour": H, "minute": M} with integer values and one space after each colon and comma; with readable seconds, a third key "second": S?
{"hour": 2, "minute": 28}
